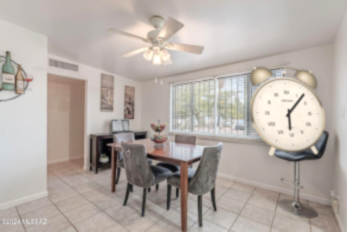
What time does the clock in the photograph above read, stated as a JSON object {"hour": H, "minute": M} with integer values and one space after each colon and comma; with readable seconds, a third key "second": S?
{"hour": 6, "minute": 7}
